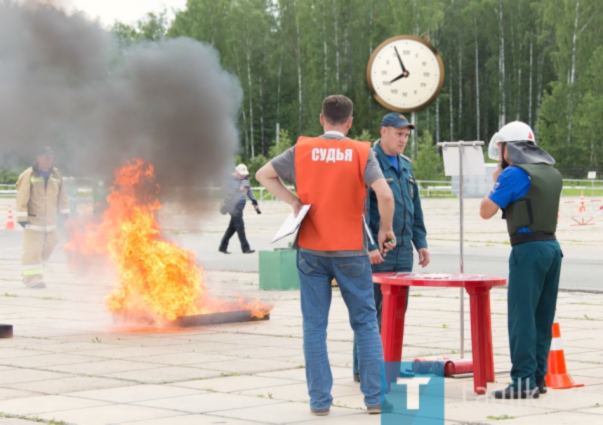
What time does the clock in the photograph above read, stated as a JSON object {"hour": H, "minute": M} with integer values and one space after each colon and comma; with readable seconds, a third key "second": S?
{"hour": 7, "minute": 56}
